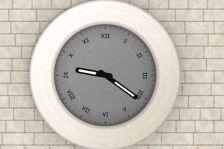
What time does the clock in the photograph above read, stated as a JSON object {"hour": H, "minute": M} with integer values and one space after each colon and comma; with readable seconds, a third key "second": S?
{"hour": 9, "minute": 21}
